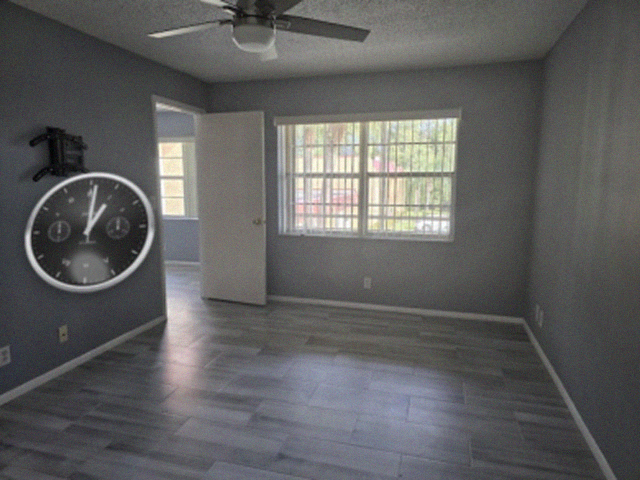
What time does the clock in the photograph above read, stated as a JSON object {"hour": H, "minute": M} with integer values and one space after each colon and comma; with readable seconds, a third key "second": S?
{"hour": 1, "minute": 1}
